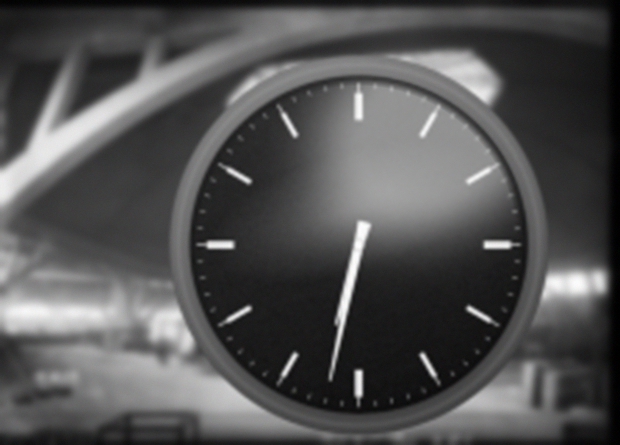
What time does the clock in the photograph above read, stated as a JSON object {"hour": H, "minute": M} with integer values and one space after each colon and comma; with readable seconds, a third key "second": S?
{"hour": 6, "minute": 32}
